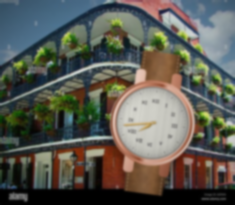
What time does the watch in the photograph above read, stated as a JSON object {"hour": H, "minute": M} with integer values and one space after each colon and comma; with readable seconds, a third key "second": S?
{"hour": 7, "minute": 43}
